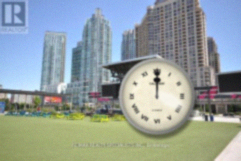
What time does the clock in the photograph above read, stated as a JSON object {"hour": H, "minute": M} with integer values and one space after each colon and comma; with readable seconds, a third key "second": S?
{"hour": 12, "minute": 0}
